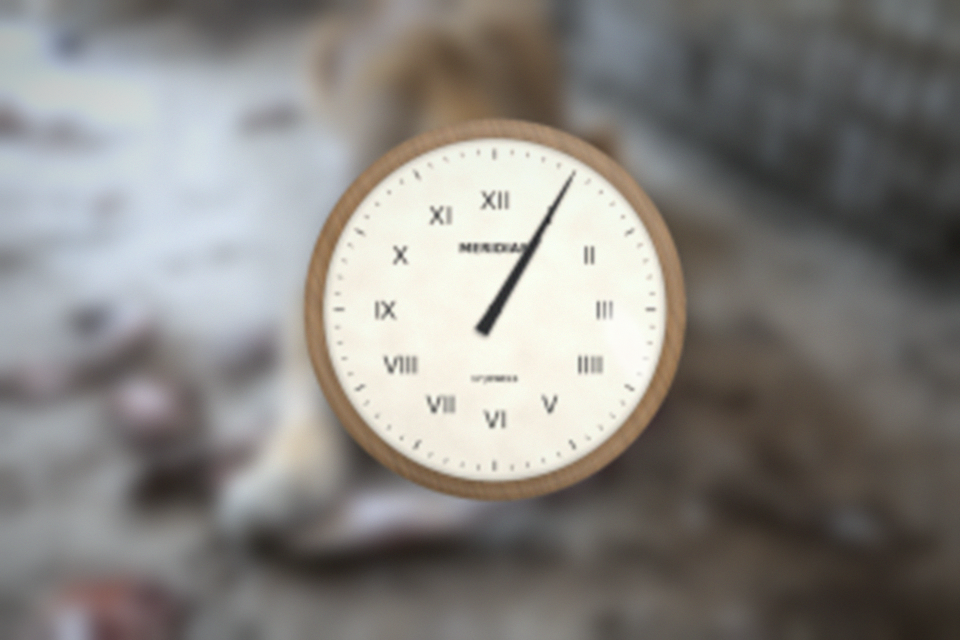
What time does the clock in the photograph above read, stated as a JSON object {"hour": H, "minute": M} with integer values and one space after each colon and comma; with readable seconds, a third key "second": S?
{"hour": 1, "minute": 5}
